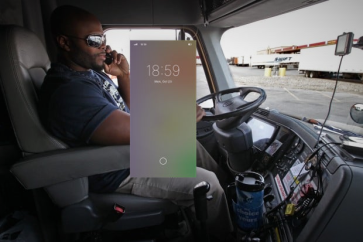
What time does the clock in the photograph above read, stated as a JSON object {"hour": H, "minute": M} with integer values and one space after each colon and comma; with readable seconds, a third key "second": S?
{"hour": 18, "minute": 59}
